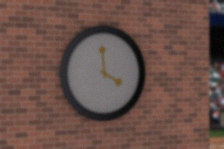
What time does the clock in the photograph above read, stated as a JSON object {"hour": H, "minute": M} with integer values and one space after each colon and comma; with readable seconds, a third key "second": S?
{"hour": 3, "minute": 59}
